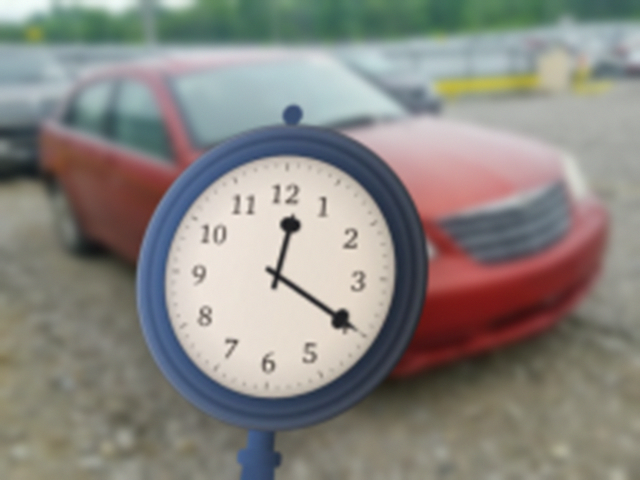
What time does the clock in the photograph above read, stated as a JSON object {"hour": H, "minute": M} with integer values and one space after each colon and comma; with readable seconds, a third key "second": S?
{"hour": 12, "minute": 20}
